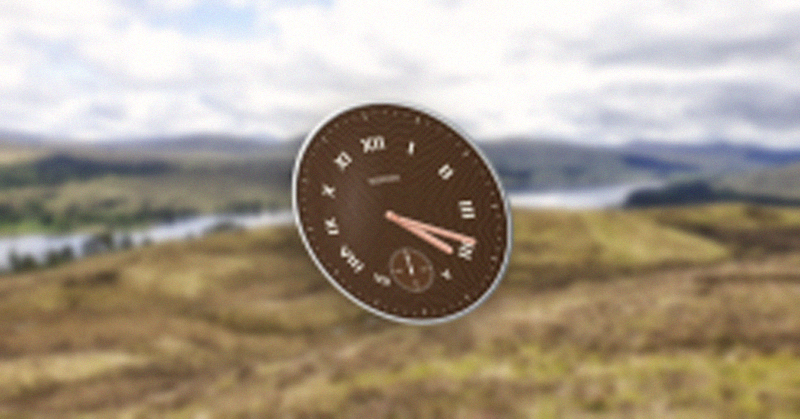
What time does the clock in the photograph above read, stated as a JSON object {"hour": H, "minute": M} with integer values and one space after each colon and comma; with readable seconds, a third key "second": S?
{"hour": 4, "minute": 19}
